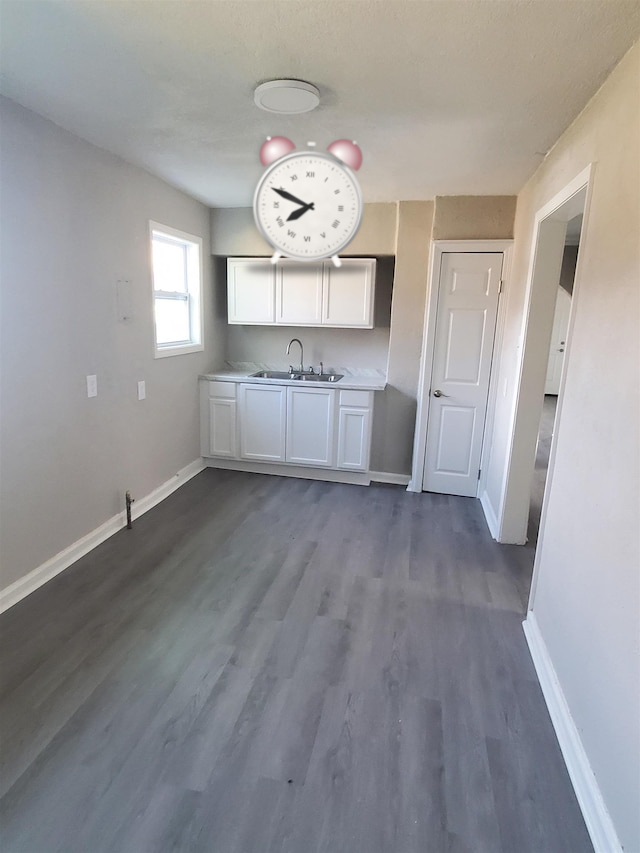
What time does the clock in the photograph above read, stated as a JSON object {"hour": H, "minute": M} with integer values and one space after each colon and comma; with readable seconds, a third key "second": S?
{"hour": 7, "minute": 49}
